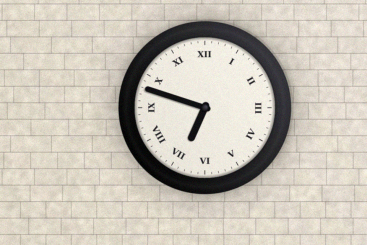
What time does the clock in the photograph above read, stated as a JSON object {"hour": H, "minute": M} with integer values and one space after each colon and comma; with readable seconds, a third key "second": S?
{"hour": 6, "minute": 48}
